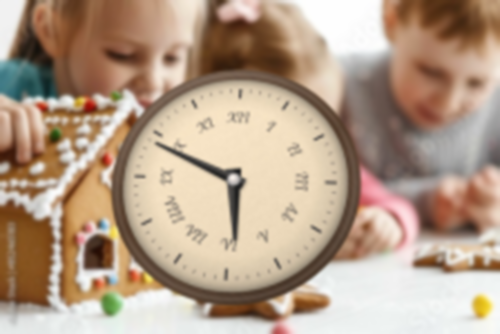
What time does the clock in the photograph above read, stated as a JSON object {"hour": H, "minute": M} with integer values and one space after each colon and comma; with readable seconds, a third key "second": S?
{"hour": 5, "minute": 49}
